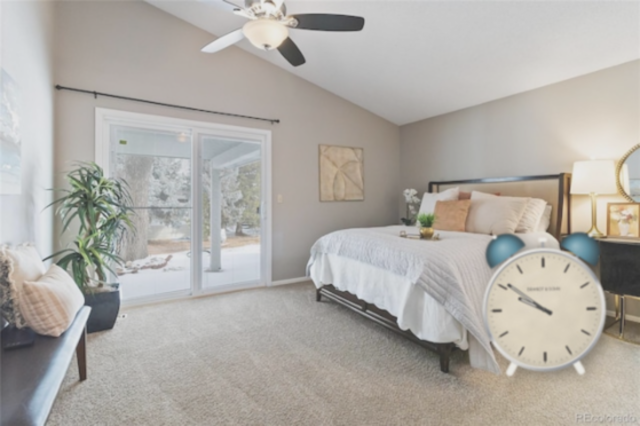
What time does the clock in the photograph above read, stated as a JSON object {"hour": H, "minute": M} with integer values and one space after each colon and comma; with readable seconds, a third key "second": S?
{"hour": 9, "minute": 51}
